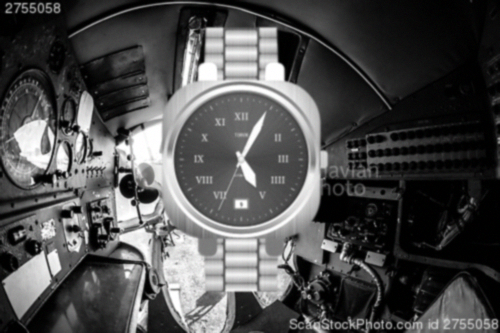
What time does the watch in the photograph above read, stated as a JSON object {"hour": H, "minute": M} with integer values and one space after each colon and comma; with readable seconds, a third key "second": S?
{"hour": 5, "minute": 4, "second": 34}
